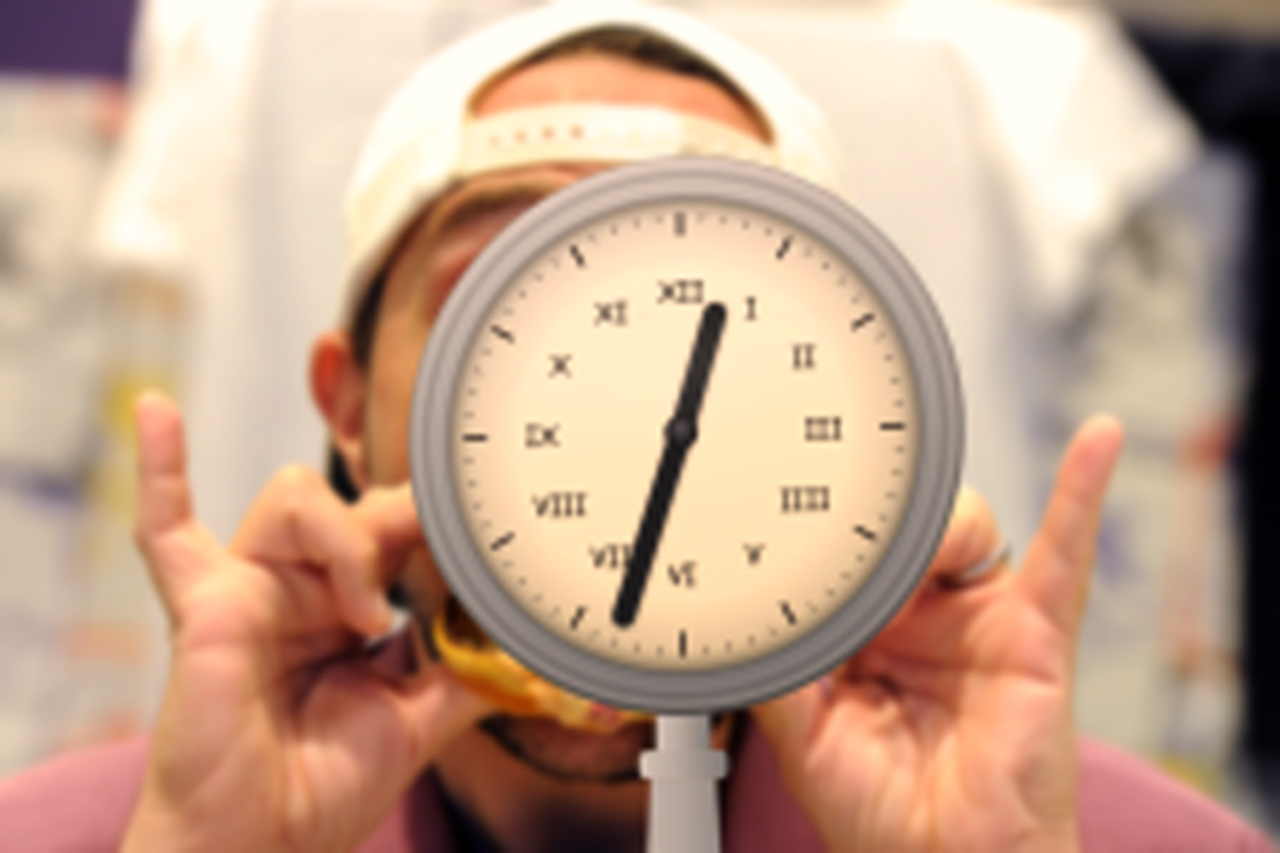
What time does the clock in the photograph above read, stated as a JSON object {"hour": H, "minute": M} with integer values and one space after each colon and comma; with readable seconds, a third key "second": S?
{"hour": 12, "minute": 33}
